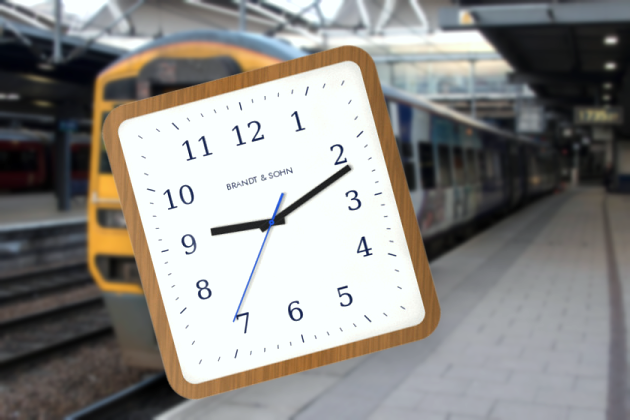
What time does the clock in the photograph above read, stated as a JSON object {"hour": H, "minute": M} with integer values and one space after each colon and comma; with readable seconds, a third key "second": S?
{"hour": 9, "minute": 11, "second": 36}
